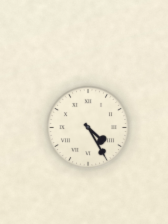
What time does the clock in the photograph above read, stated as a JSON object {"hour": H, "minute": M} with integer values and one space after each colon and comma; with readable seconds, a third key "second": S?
{"hour": 4, "minute": 25}
